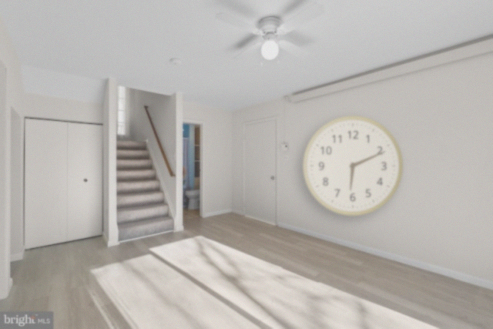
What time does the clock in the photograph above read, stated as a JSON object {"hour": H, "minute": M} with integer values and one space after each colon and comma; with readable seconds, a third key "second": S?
{"hour": 6, "minute": 11}
